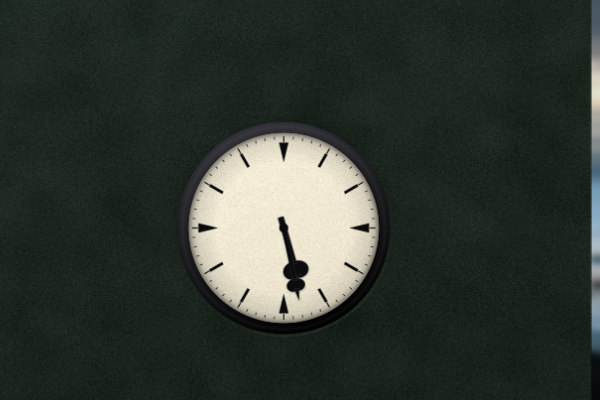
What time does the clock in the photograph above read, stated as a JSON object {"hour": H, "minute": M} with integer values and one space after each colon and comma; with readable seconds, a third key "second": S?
{"hour": 5, "minute": 28}
